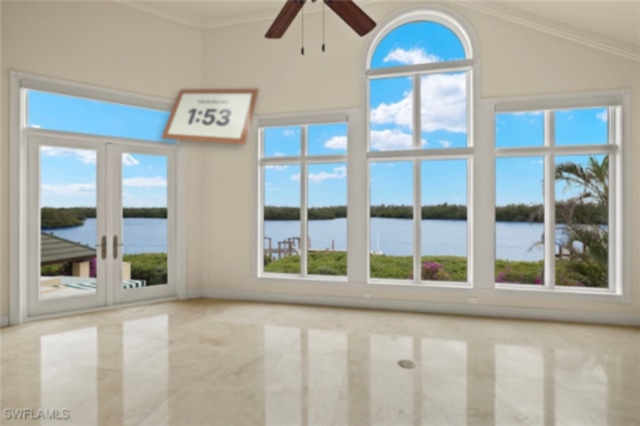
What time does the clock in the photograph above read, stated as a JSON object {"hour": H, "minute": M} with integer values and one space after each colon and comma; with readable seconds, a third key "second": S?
{"hour": 1, "minute": 53}
